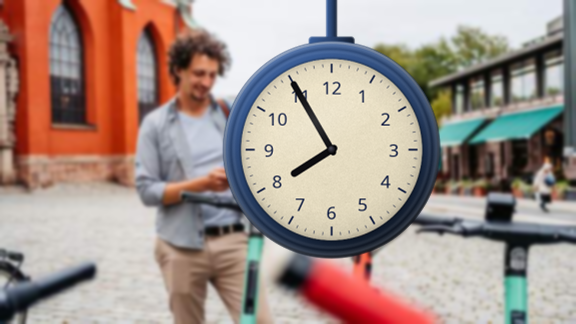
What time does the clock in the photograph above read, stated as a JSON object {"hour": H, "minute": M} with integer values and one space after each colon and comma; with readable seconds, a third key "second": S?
{"hour": 7, "minute": 55}
